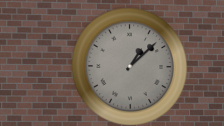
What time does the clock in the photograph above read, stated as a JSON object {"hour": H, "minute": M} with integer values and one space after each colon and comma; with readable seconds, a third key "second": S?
{"hour": 1, "minute": 8}
